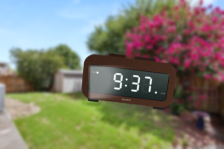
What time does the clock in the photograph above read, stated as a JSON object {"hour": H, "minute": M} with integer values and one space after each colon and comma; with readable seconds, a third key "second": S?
{"hour": 9, "minute": 37}
